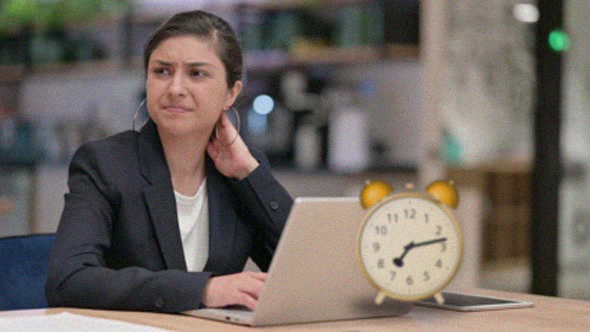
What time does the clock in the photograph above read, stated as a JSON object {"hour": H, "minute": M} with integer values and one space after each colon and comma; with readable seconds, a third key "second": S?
{"hour": 7, "minute": 13}
